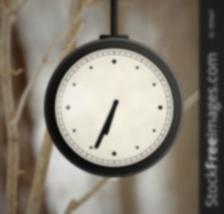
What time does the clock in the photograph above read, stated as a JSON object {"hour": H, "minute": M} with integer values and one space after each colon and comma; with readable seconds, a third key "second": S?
{"hour": 6, "minute": 34}
